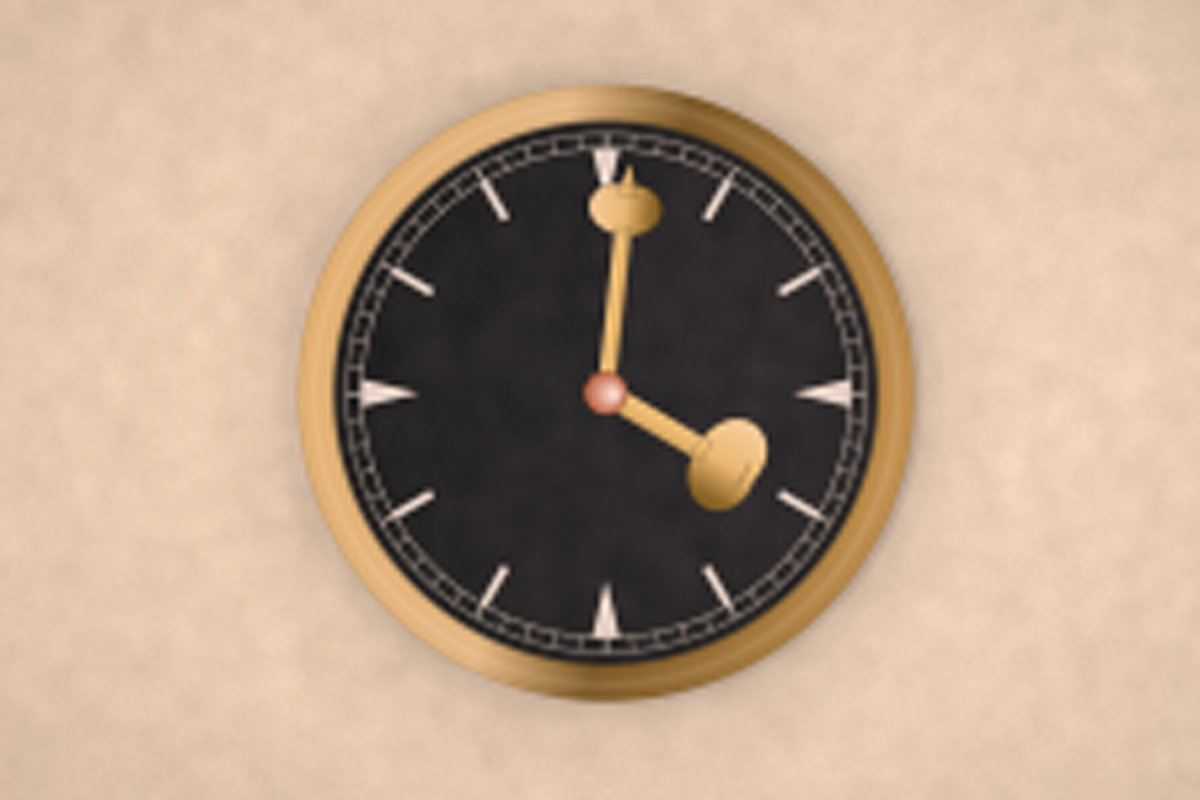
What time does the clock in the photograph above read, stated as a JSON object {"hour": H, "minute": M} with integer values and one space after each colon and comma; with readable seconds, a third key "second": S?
{"hour": 4, "minute": 1}
